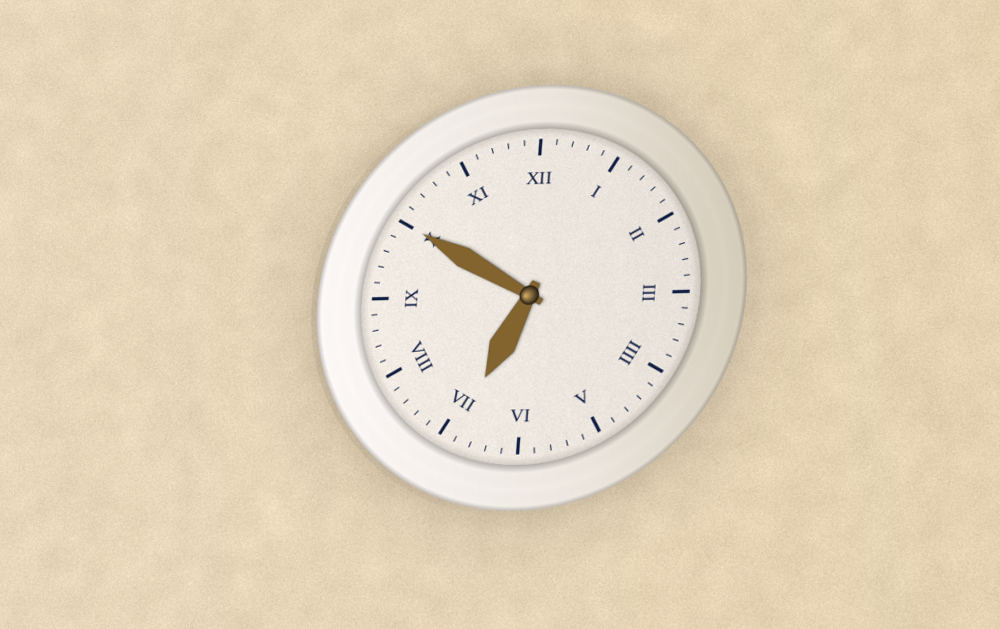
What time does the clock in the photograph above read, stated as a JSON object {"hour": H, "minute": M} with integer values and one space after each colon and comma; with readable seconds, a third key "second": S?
{"hour": 6, "minute": 50}
